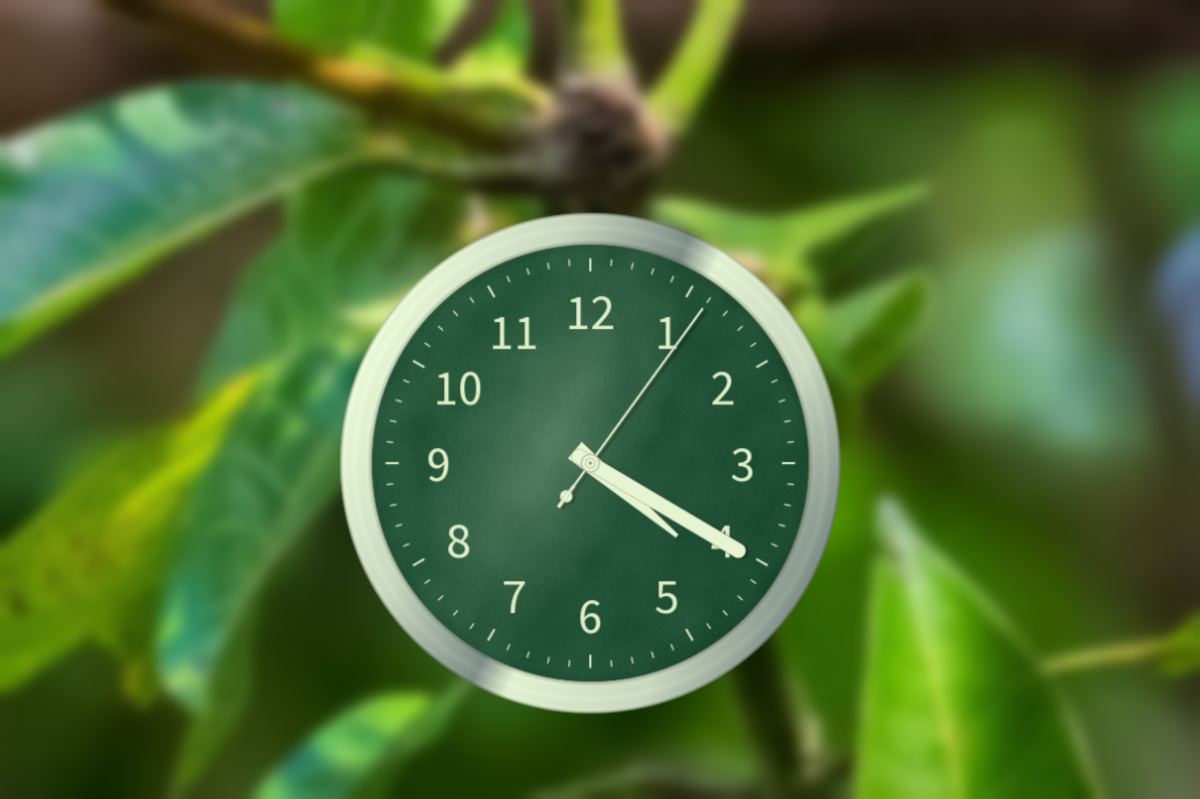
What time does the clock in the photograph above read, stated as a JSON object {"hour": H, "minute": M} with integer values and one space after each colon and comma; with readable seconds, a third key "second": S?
{"hour": 4, "minute": 20, "second": 6}
